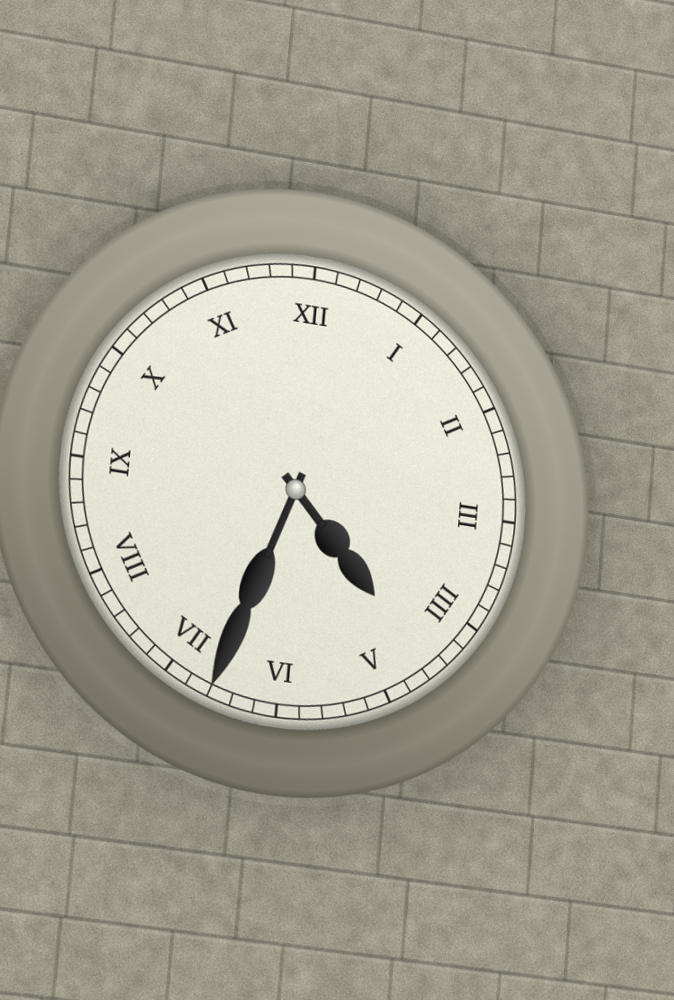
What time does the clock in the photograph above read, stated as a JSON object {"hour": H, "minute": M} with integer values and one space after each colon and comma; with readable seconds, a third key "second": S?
{"hour": 4, "minute": 33}
